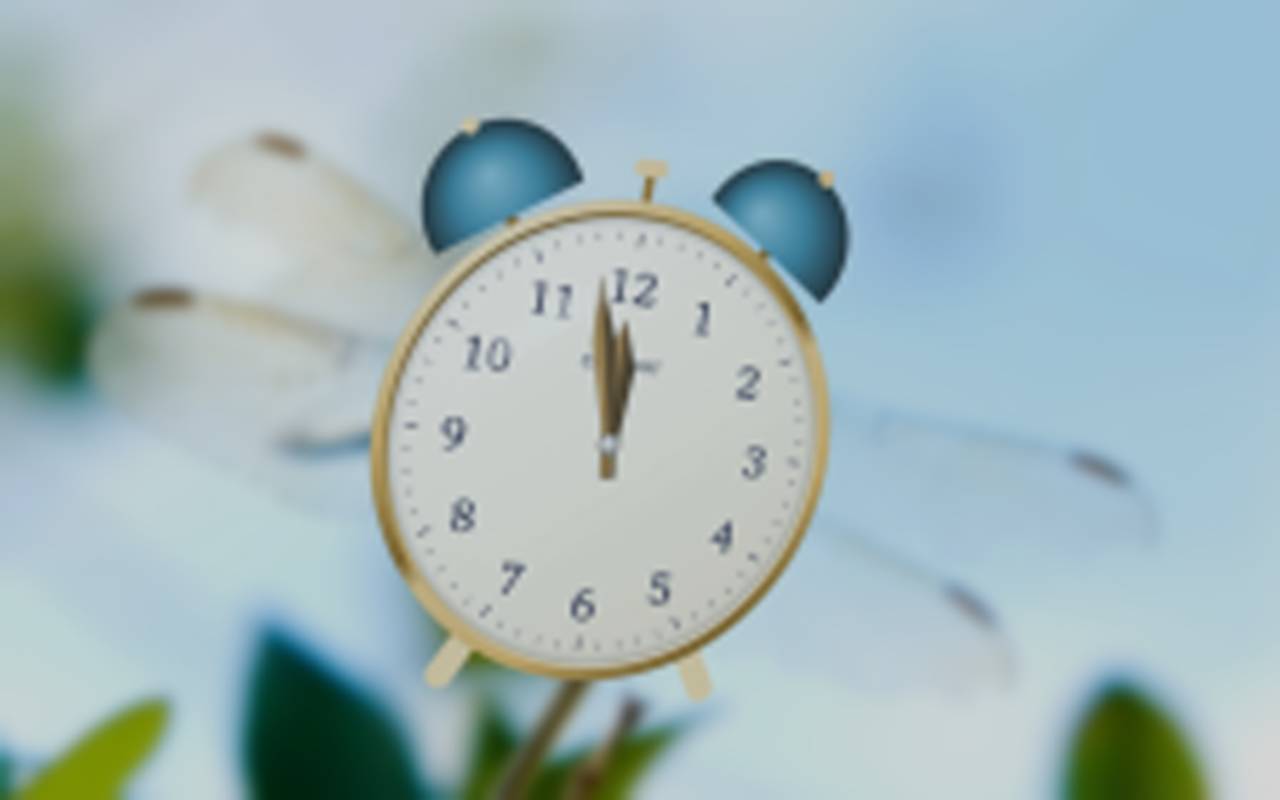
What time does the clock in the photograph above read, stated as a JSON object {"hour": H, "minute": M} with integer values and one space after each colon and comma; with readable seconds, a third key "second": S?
{"hour": 11, "minute": 58}
